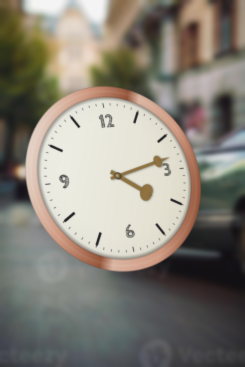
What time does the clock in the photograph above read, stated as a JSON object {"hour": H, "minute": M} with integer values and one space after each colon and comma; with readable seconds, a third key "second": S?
{"hour": 4, "minute": 13}
